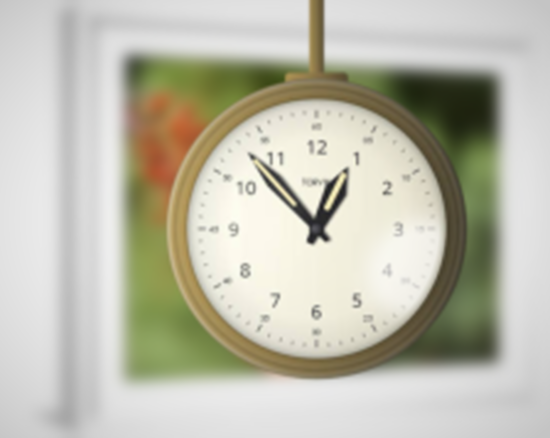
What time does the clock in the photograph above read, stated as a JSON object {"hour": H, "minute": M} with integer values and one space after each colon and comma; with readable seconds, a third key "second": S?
{"hour": 12, "minute": 53}
